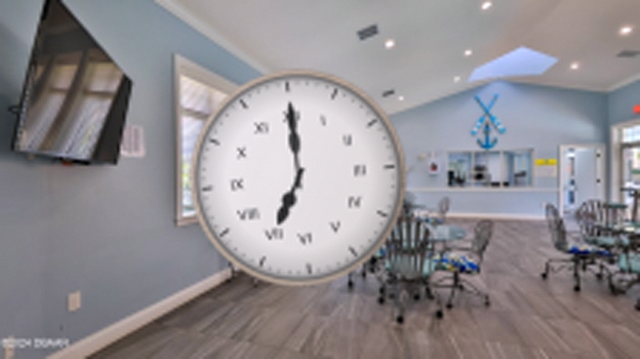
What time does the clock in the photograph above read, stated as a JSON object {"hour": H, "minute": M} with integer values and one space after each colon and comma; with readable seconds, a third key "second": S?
{"hour": 7, "minute": 0}
